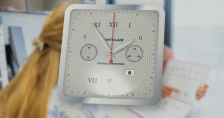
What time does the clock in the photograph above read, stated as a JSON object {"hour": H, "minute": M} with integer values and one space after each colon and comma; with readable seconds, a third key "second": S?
{"hour": 1, "minute": 54}
